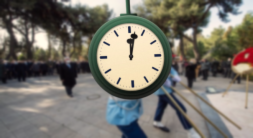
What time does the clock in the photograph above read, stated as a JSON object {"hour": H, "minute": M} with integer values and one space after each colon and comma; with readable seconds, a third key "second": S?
{"hour": 12, "minute": 2}
